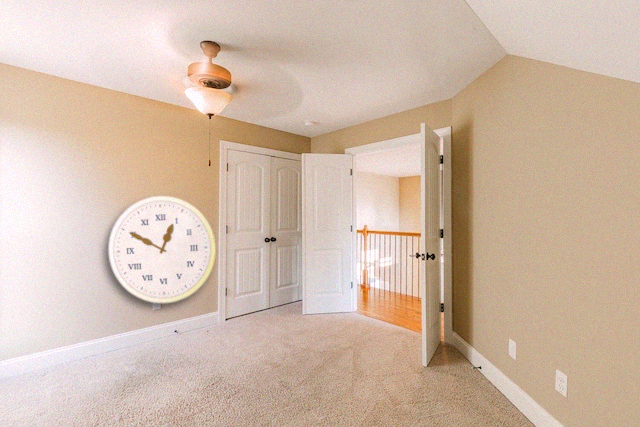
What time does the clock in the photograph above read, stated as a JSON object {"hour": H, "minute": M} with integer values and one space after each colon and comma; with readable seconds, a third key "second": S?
{"hour": 12, "minute": 50}
